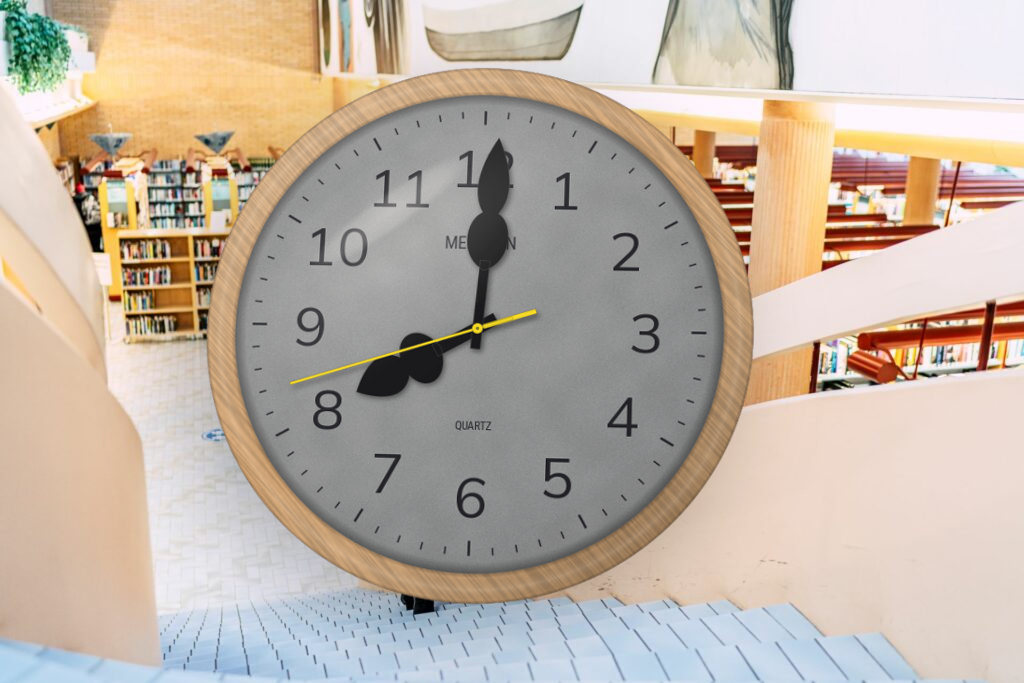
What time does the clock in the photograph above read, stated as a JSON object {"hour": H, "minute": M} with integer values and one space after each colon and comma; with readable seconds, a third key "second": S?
{"hour": 8, "minute": 0, "second": 42}
